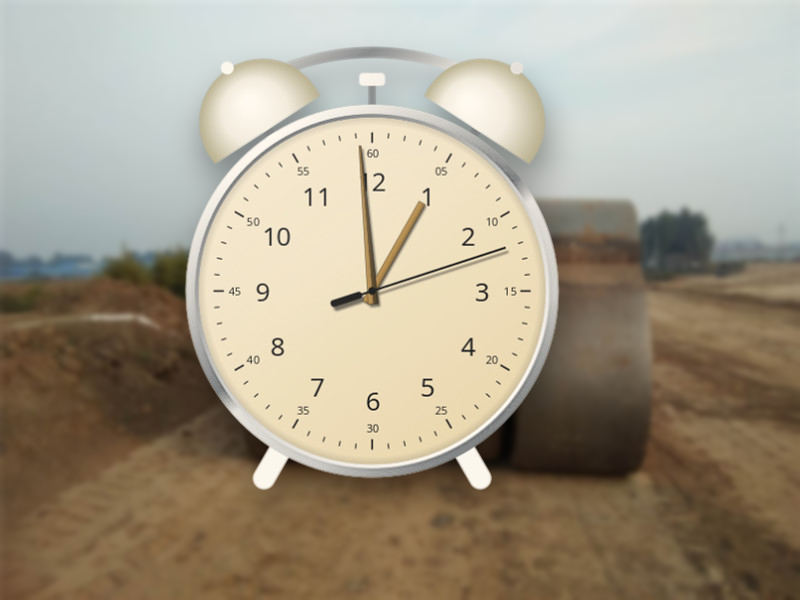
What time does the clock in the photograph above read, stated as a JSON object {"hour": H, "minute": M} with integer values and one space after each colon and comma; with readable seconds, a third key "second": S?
{"hour": 12, "minute": 59, "second": 12}
